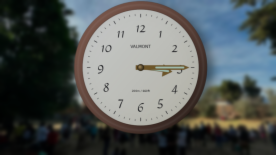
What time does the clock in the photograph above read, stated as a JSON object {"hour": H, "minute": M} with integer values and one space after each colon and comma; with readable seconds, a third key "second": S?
{"hour": 3, "minute": 15}
